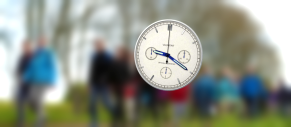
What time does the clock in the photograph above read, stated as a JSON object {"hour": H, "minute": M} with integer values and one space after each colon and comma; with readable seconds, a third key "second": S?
{"hour": 9, "minute": 20}
